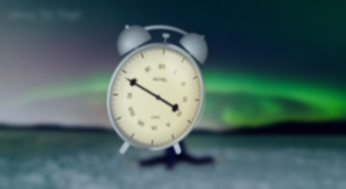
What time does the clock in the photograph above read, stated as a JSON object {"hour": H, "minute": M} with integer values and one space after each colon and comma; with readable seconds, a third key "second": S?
{"hour": 3, "minute": 49}
